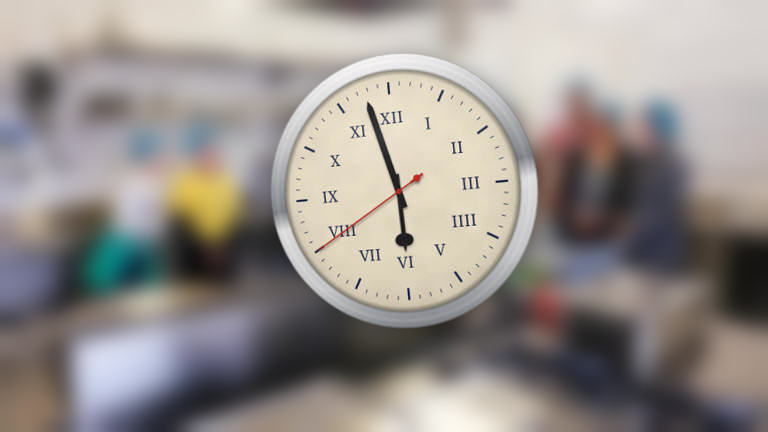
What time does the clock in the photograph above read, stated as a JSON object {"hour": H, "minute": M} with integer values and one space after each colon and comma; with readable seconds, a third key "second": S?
{"hour": 5, "minute": 57, "second": 40}
